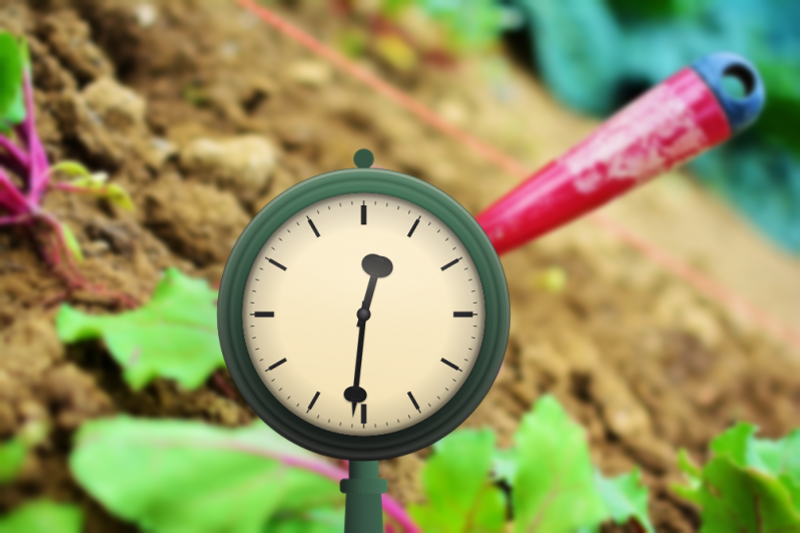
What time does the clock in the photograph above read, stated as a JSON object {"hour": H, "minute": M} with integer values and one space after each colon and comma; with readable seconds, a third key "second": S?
{"hour": 12, "minute": 31}
